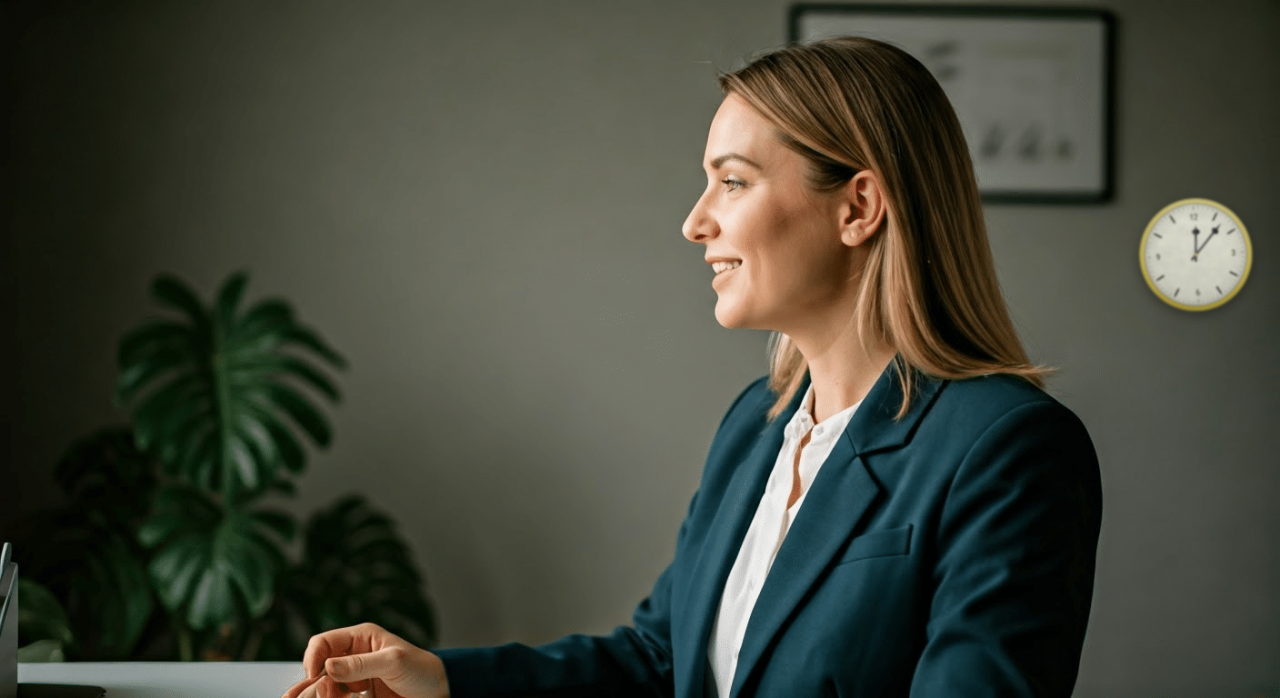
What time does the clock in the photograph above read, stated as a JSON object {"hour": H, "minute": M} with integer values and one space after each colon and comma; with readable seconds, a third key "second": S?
{"hour": 12, "minute": 7}
